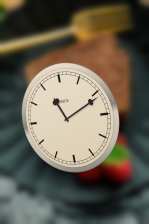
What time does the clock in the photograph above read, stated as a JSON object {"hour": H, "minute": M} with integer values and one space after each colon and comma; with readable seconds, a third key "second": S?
{"hour": 11, "minute": 11}
